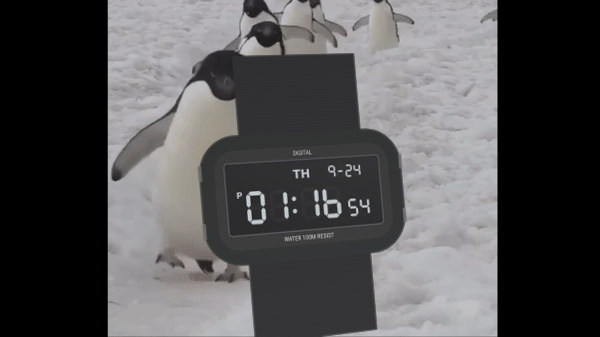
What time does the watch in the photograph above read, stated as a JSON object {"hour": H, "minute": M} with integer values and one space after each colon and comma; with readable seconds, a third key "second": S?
{"hour": 1, "minute": 16, "second": 54}
